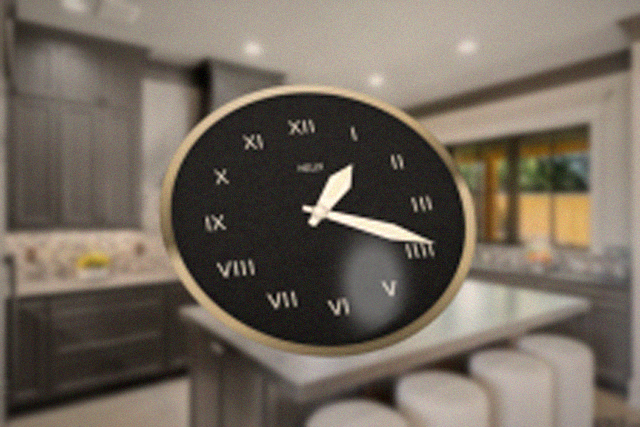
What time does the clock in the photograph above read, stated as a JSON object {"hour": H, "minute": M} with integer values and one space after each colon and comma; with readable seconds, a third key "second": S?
{"hour": 1, "minute": 19}
